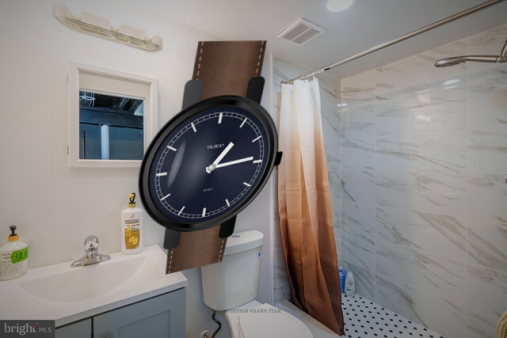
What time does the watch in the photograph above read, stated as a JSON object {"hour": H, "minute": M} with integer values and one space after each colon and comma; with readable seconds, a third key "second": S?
{"hour": 1, "minute": 14}
